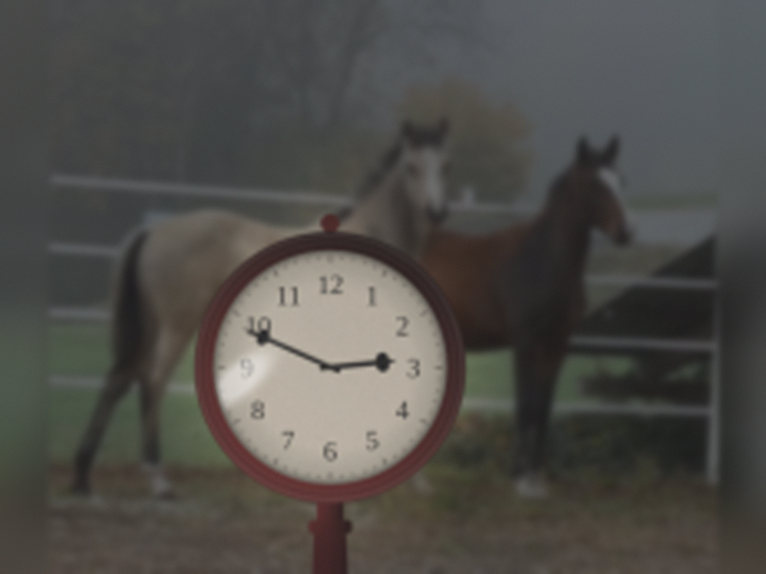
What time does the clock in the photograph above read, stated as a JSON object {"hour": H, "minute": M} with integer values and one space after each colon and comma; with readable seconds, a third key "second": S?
{"hour": 2, "minute": 49}
